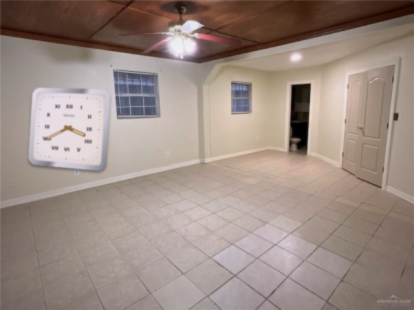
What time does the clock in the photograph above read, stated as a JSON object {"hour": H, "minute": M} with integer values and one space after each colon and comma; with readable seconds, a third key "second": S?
{"hour": 3, "minute": 40}
